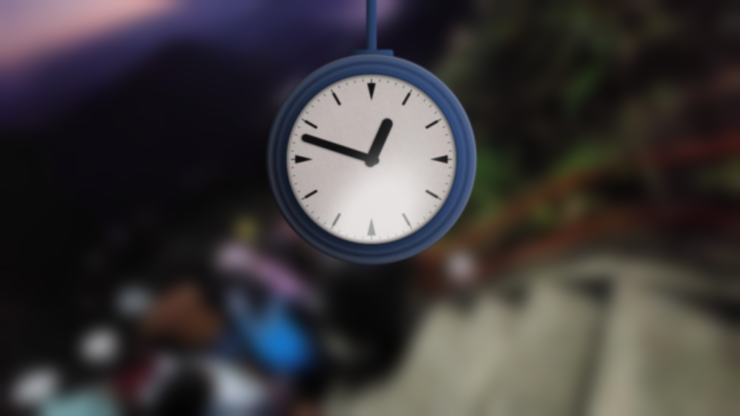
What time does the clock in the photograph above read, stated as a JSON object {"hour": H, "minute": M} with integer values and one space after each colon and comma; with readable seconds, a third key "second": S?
{"hour": 12, "minute": 48}
